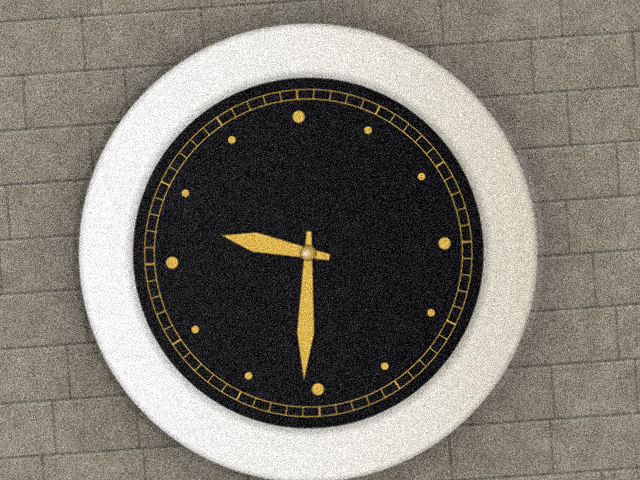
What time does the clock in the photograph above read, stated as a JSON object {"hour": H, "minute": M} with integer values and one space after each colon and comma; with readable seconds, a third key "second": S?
{"hour": 9, "minute": 31}
